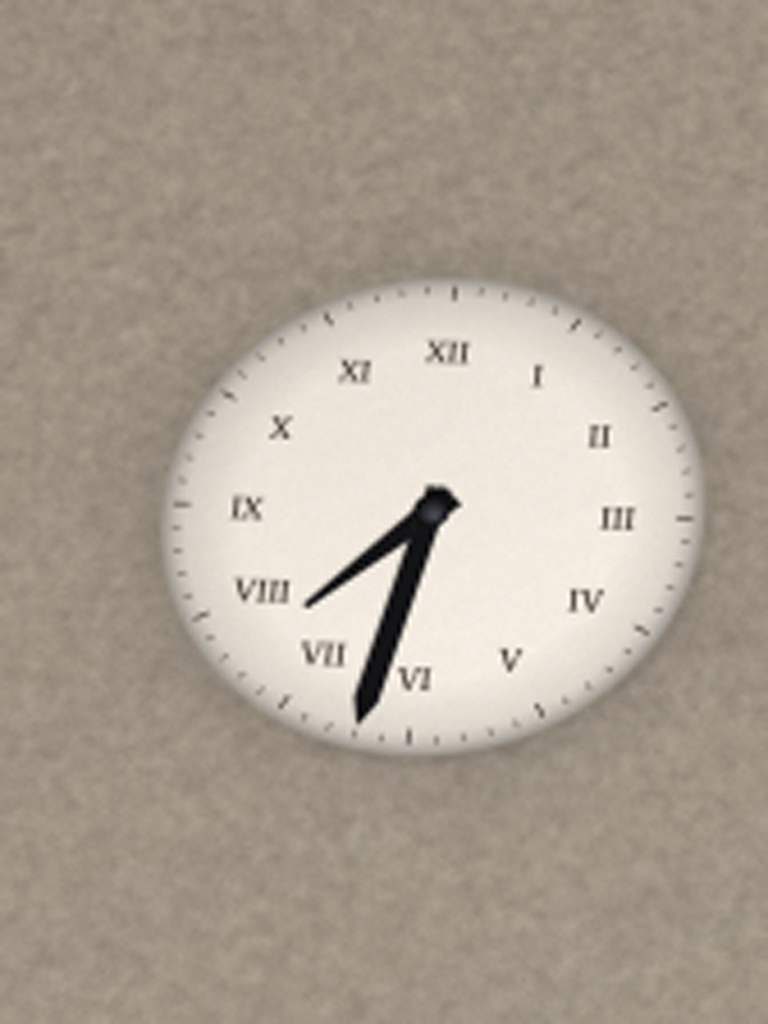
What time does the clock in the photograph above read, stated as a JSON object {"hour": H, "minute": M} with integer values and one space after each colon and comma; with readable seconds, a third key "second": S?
{"hour": 7, "minute": 32}
